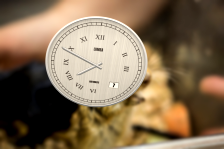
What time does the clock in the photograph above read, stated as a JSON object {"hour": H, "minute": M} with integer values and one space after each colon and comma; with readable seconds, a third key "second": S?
{"hour": 7, "minute": 49}
